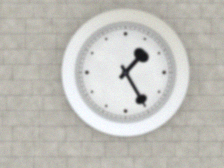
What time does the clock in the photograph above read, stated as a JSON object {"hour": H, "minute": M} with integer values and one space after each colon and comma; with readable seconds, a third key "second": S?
{"hour": 1, "minute": 25}
